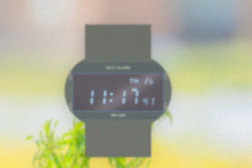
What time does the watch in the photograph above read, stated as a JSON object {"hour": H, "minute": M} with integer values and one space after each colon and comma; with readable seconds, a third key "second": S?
{"hour": 11, "minute": 17}
